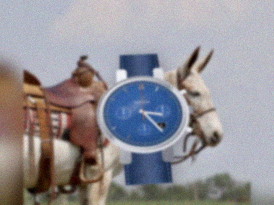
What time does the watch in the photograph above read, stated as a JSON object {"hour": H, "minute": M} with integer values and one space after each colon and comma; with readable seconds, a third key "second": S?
{"hour": 3, "minute": 24}
